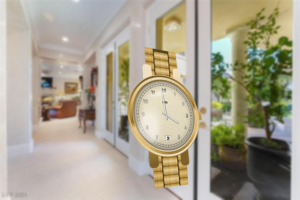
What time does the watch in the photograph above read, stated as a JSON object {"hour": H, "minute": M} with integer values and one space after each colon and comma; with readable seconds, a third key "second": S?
{"hour": 3, "minute": 59}
